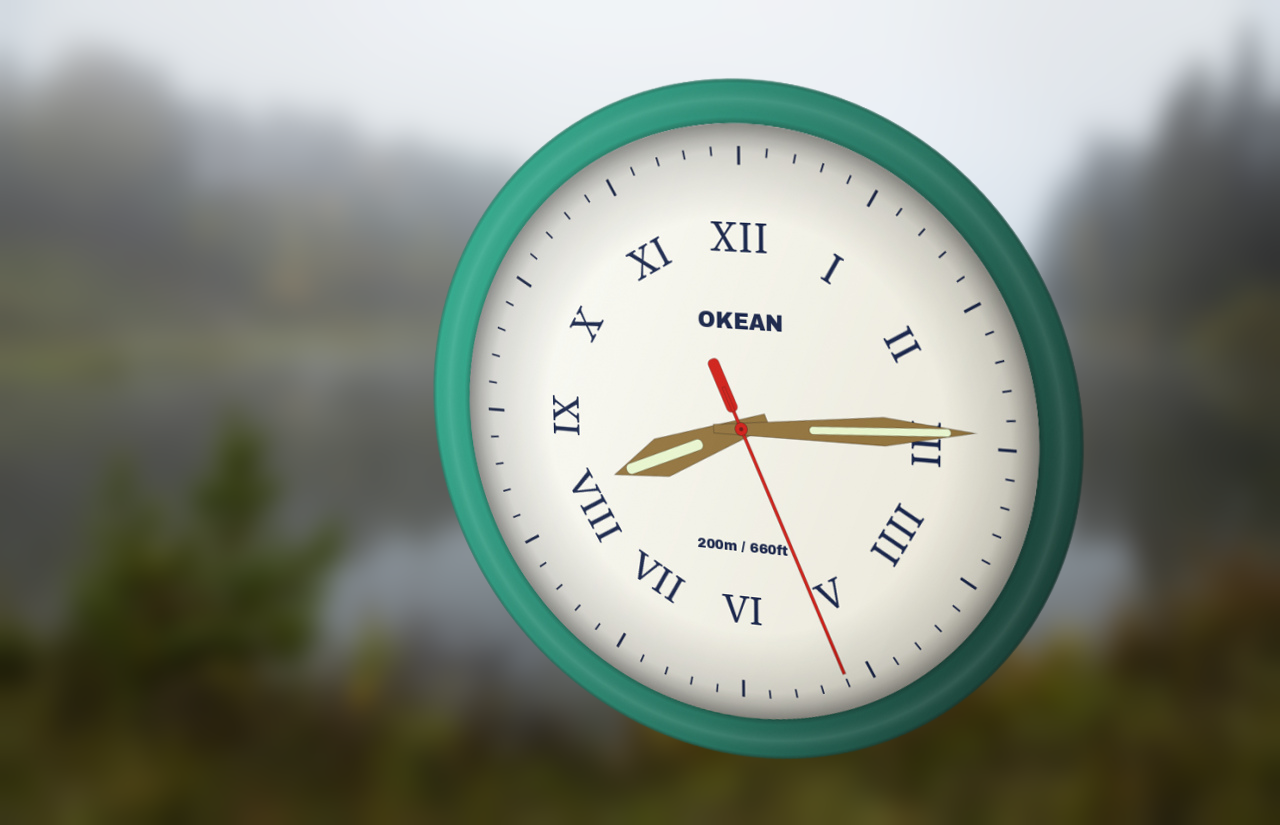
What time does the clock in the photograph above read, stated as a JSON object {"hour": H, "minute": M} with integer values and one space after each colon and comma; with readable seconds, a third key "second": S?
{"hour": 8, "minute": 14, "second": 26}
